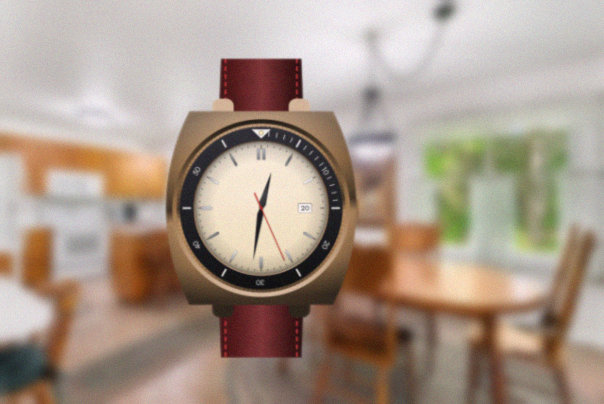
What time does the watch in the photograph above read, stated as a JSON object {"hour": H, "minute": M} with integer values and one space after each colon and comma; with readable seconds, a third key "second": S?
{"hour": 12, "minute": 31, "second": 26}
